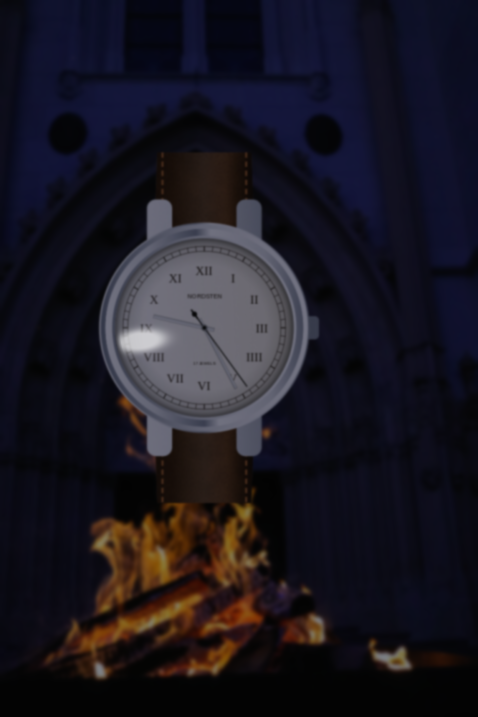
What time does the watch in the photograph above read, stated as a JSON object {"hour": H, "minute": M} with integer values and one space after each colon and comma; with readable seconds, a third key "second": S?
{"hour": 9, "minute": 25, "second": 24}
